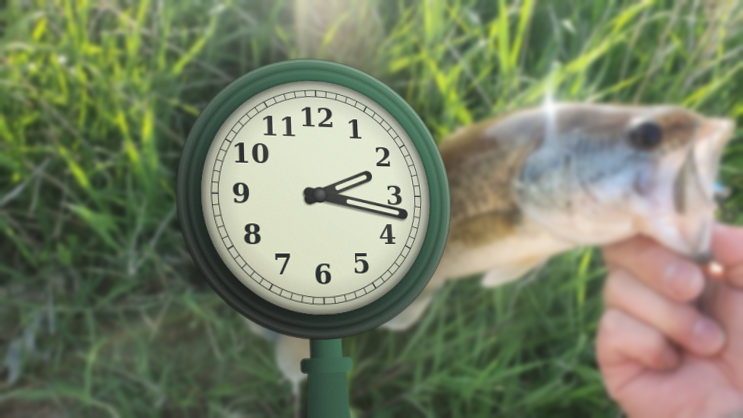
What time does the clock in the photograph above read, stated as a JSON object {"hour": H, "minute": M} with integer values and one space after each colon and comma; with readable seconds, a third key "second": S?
{"hour": 2, "minute": 17}
